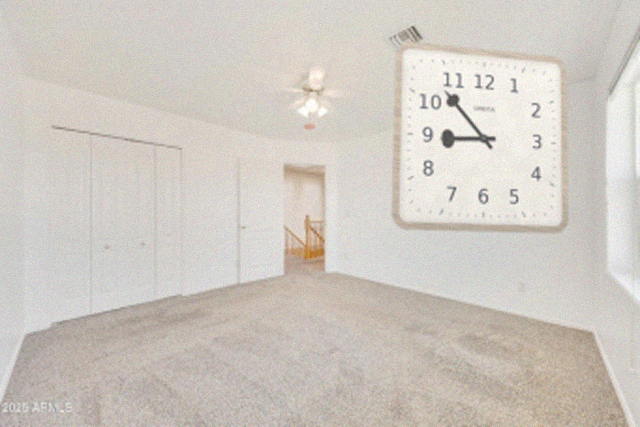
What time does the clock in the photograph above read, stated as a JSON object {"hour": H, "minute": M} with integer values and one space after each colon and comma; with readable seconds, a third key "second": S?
{"hour": 8, "minute": 53}
